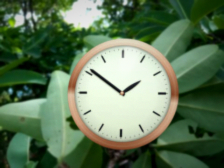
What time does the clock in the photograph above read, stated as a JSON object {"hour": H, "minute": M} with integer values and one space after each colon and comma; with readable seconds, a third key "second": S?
{"hour": 1, "minute": 51}
